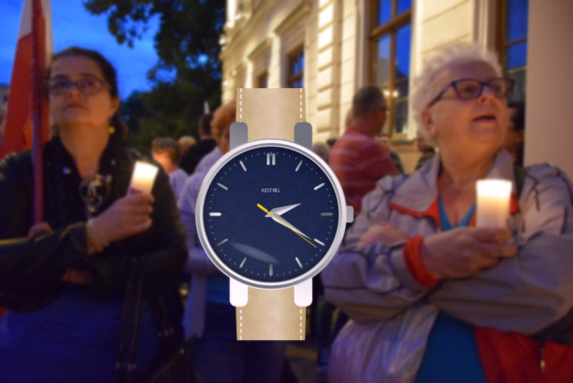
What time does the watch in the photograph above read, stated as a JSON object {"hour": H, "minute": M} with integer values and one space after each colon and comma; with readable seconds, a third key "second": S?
{"hour": 2, "minute": 20, "second": 21}
